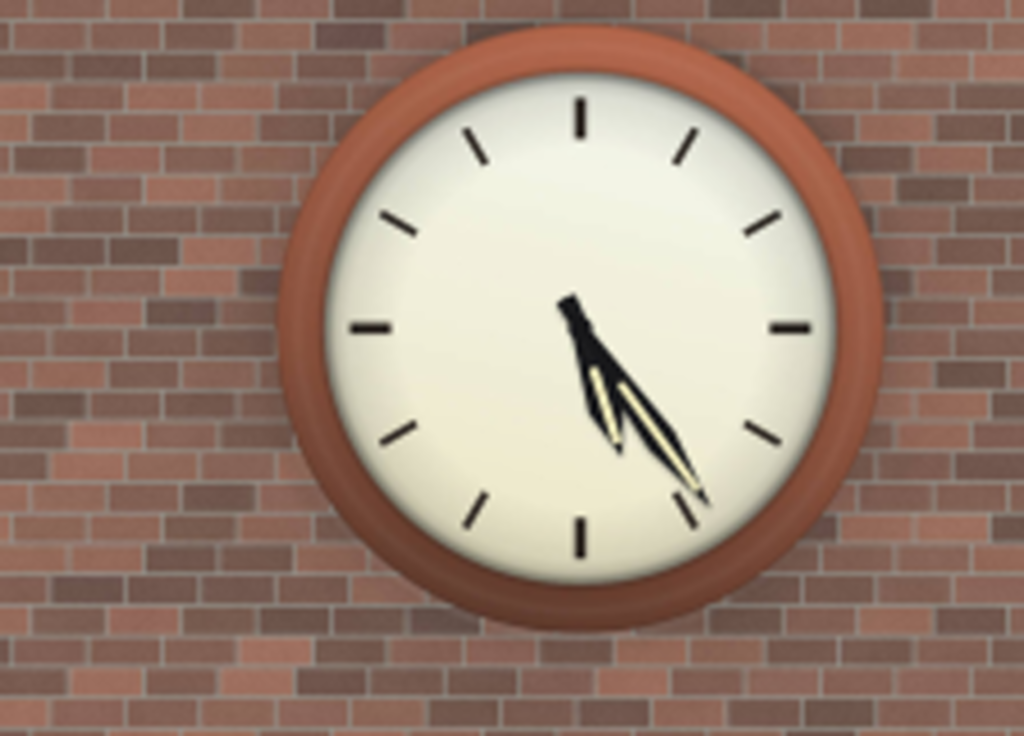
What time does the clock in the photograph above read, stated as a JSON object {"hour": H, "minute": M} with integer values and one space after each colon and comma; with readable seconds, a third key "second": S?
{"hour": 5, "minute": 24}
